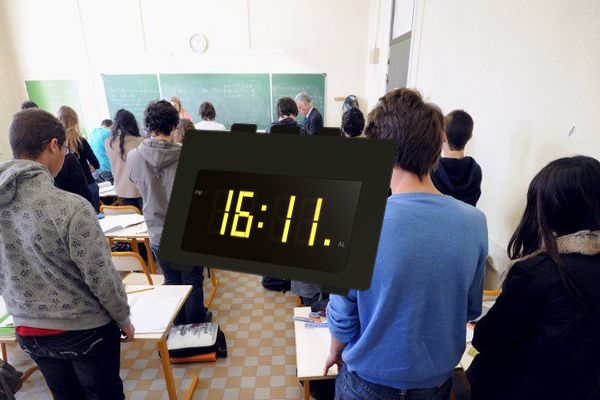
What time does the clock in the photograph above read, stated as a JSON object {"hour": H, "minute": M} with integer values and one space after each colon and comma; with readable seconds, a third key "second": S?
{"hour": 16, "minute": 11}
